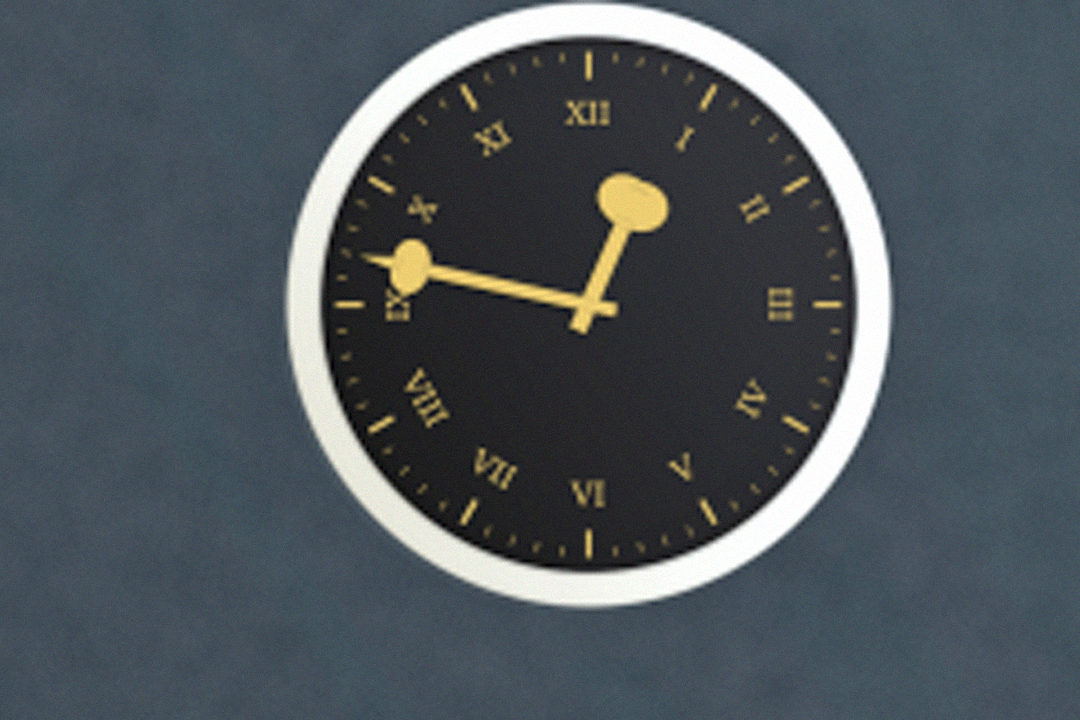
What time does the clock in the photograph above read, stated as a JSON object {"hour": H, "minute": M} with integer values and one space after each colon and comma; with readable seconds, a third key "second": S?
{"hour": 12, "minute": 47}
